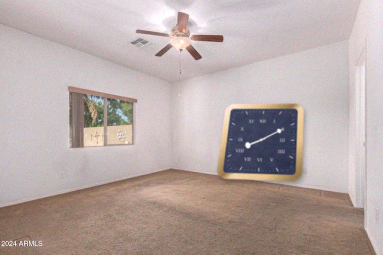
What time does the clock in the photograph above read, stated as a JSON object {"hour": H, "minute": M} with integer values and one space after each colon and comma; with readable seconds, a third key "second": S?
{"hour": 8, "minute": 10}
